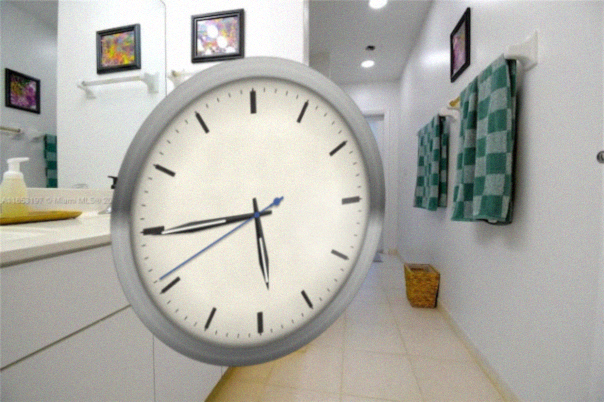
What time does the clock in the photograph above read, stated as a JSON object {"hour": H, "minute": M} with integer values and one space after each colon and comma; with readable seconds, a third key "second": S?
{"hour": 5, "minute": 44, "second": 41}
